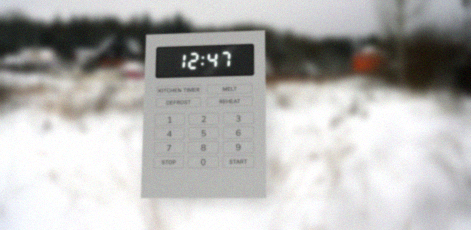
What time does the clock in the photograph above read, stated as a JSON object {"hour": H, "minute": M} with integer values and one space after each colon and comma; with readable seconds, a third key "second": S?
{"hour": 12, "minute": 47}
